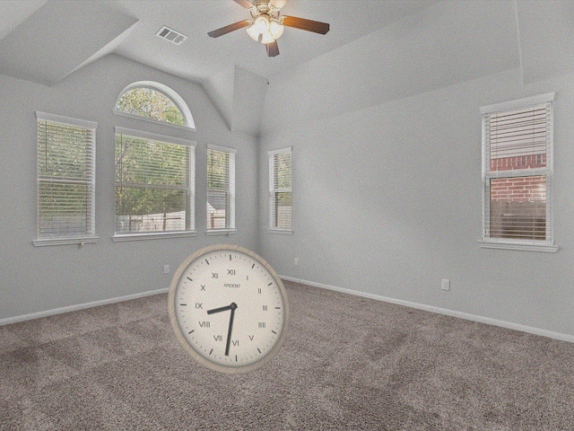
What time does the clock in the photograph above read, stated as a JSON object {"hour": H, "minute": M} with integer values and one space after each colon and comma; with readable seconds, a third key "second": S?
{"hour": 8, "minute": 32}
